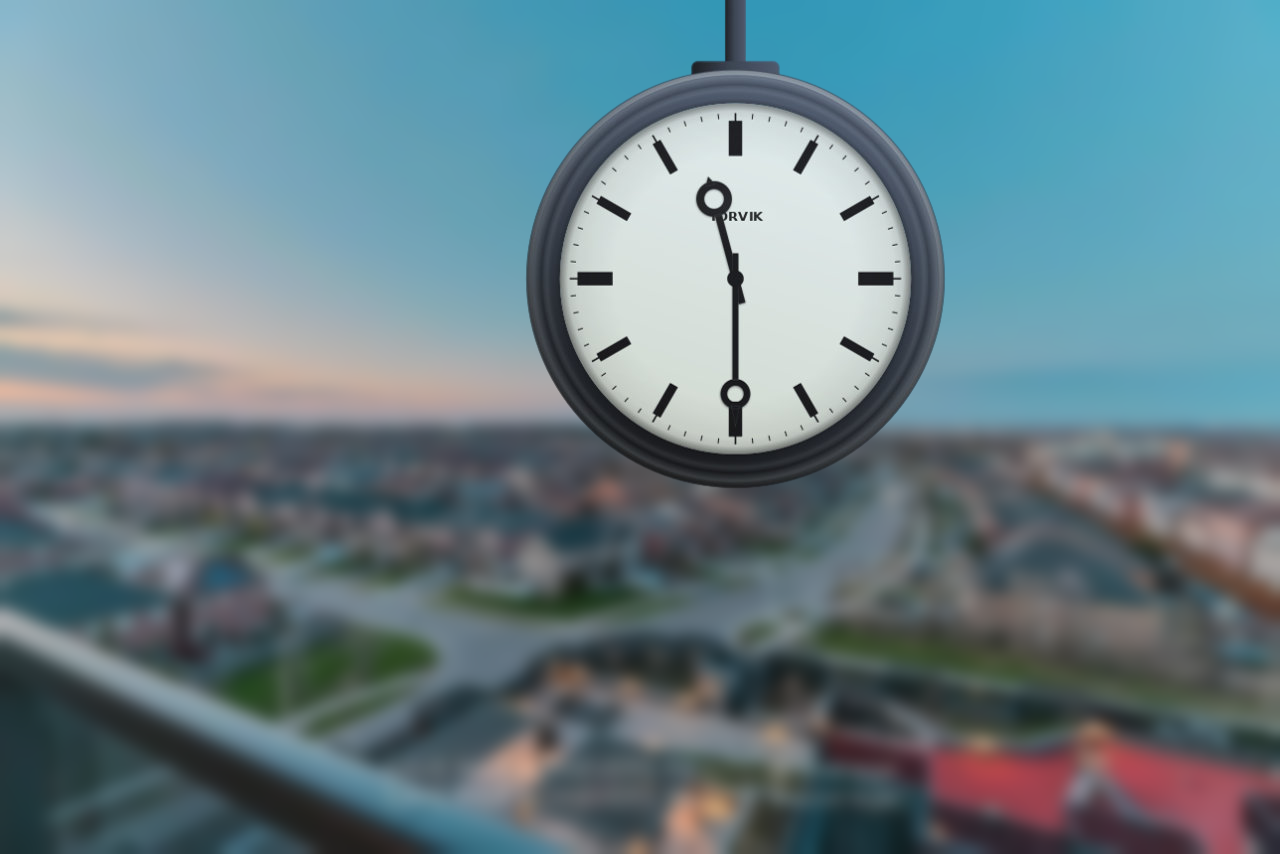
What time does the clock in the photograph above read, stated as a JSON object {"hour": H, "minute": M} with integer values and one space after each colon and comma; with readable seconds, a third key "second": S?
{"hour": 11, "minute": 30}
